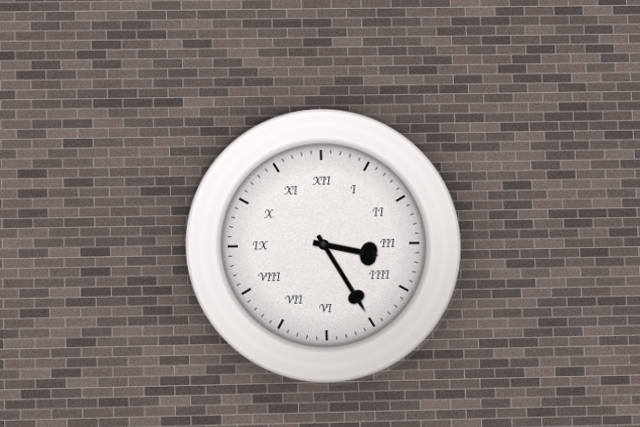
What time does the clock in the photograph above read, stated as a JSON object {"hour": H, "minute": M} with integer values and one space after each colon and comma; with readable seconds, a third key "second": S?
{"hour": 3, "minute": 25}
